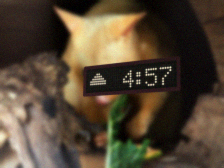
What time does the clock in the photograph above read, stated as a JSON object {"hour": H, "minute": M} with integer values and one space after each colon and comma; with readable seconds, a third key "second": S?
{"hour": 4, "minute": 57}
